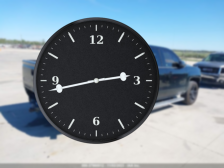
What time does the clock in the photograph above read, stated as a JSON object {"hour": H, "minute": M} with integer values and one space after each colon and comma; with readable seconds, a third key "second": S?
{"hour": 2, "minute": 43}
